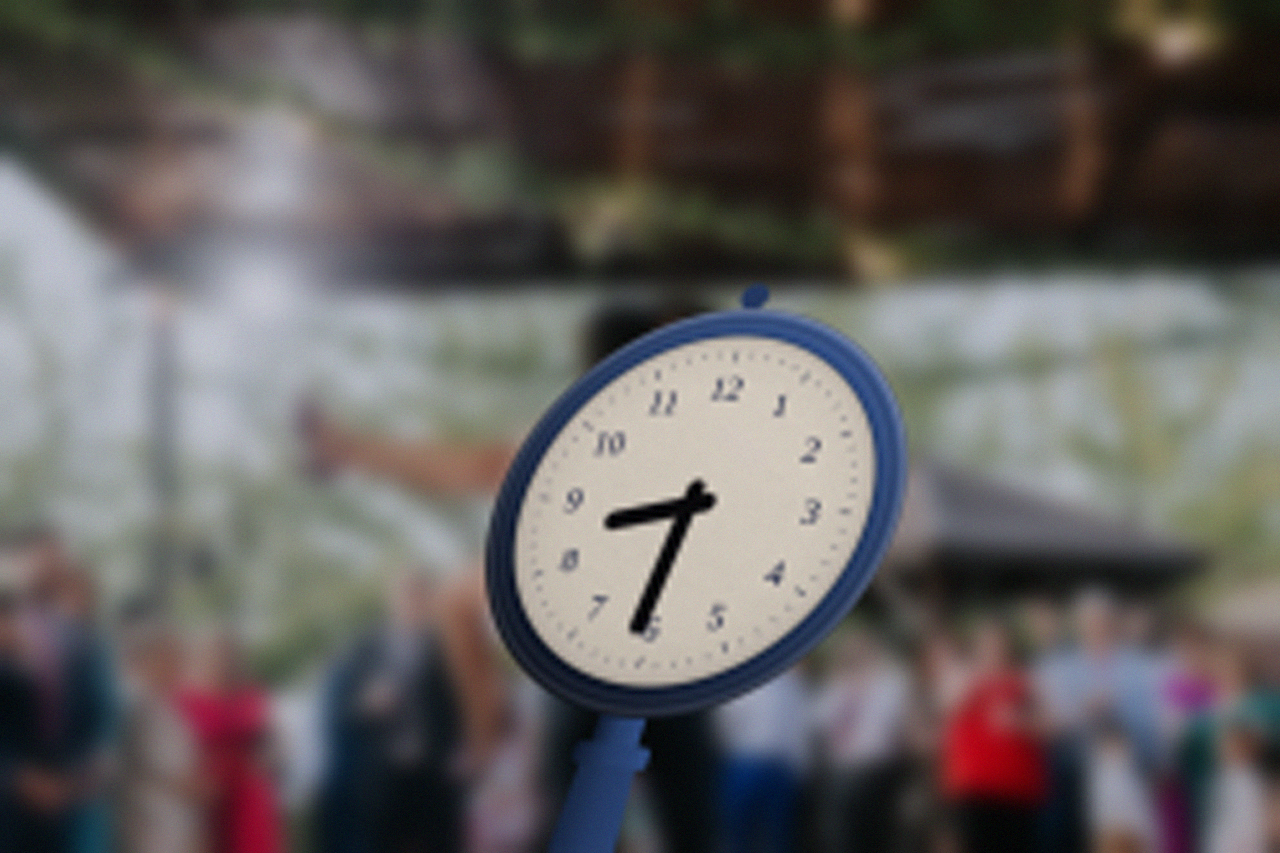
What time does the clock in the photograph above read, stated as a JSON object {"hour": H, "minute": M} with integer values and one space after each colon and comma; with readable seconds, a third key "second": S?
{"hour": 8, "minute": 31}
